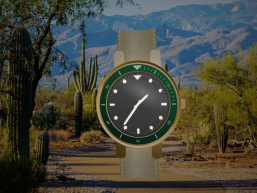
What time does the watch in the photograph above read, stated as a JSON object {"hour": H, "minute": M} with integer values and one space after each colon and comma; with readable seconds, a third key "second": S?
{"hour": 1, "minute": 36}
